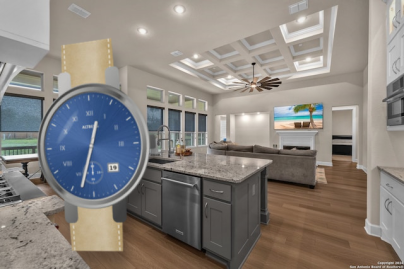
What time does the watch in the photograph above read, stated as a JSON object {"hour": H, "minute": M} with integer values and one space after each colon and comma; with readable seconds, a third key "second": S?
{"hour": 12, "minute": 33}
